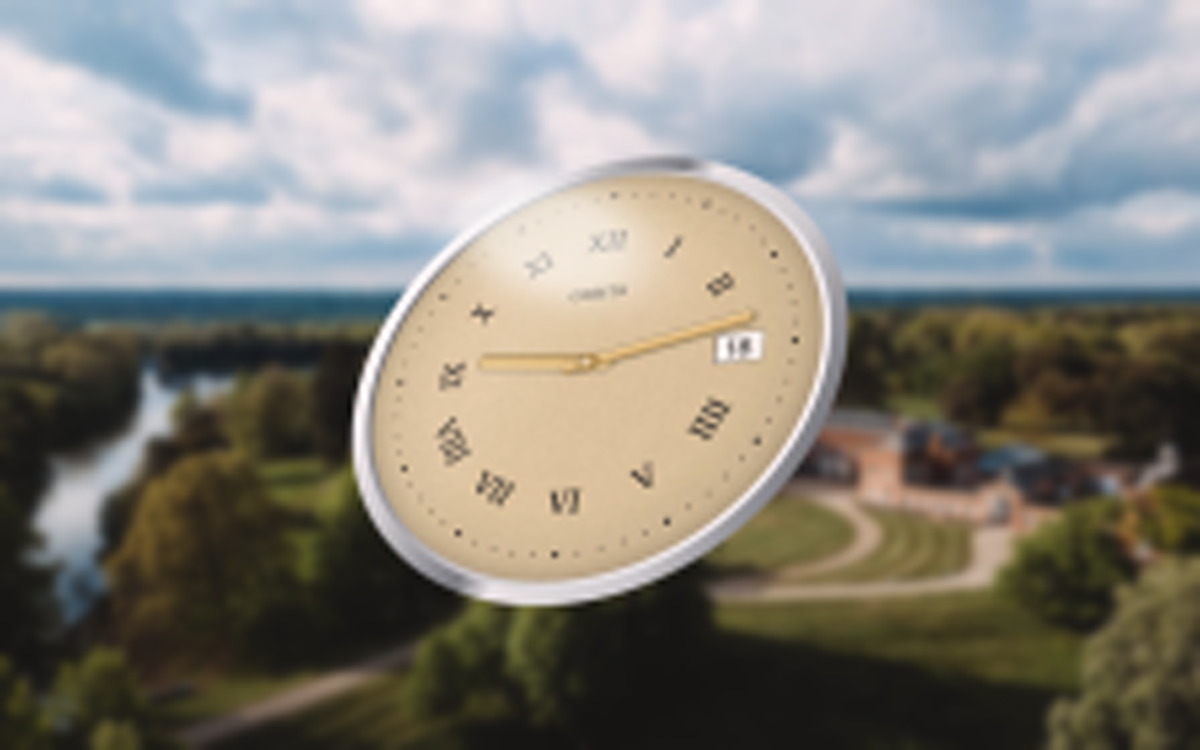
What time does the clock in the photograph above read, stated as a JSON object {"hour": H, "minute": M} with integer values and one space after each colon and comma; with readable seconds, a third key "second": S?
{"hour": 9, "minute": 13}
